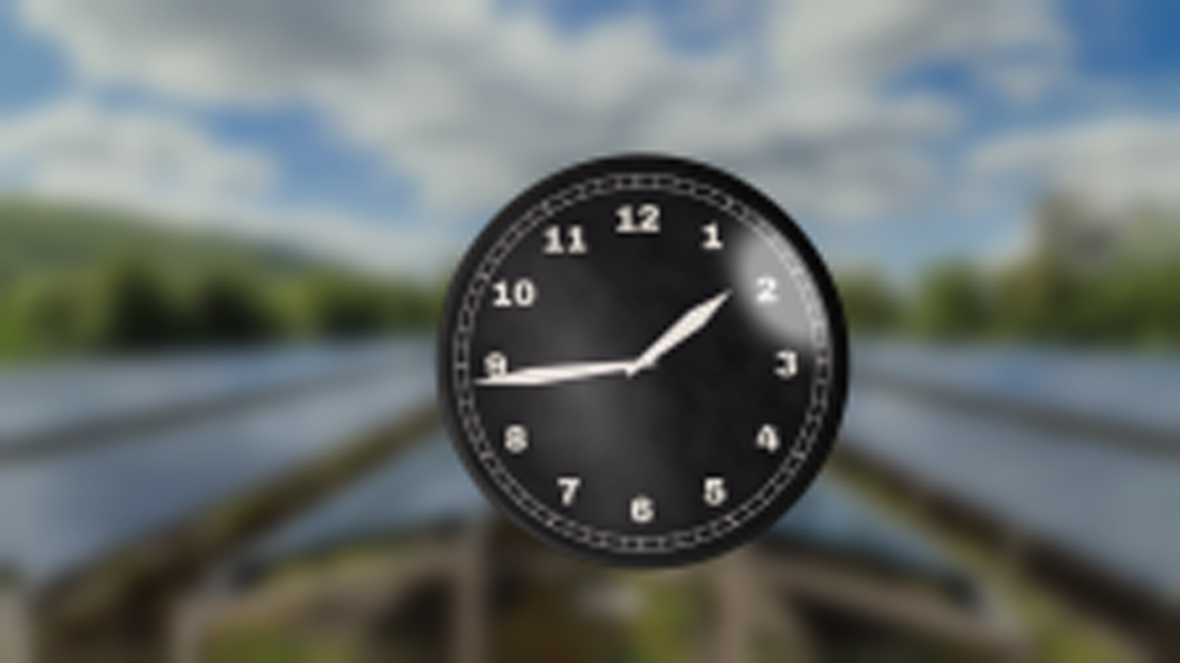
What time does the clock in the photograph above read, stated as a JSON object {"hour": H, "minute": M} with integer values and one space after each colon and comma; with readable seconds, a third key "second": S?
{"hour": 1, "minute": 44}
